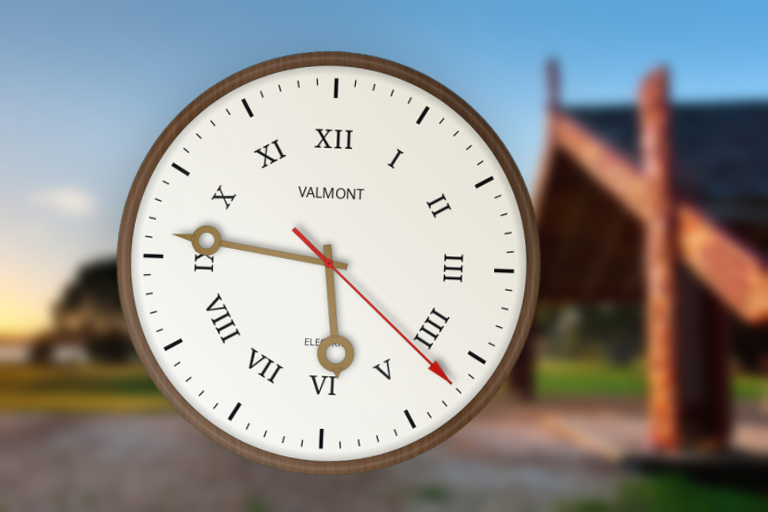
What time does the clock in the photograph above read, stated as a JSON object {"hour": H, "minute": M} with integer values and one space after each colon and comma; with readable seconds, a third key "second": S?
{"hour": 5, "minute": 46, "second": 22}
